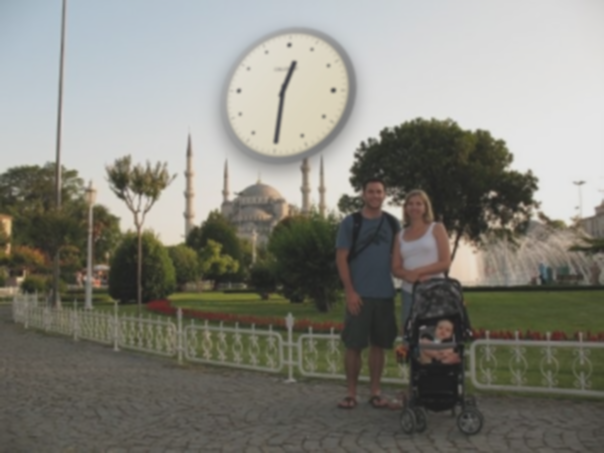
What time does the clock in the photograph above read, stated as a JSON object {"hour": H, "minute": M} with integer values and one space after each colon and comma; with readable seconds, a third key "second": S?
{"hour": 12, "minute": 30}
